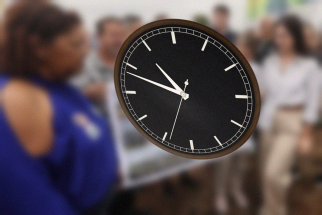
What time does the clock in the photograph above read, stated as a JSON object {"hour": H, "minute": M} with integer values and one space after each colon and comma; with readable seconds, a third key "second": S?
{"hour": 10, "minute": 48, "second": 34}
